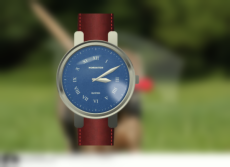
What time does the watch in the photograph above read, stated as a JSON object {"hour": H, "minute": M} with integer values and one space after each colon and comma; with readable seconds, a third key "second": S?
{"hour": 3, "minute": 10}
